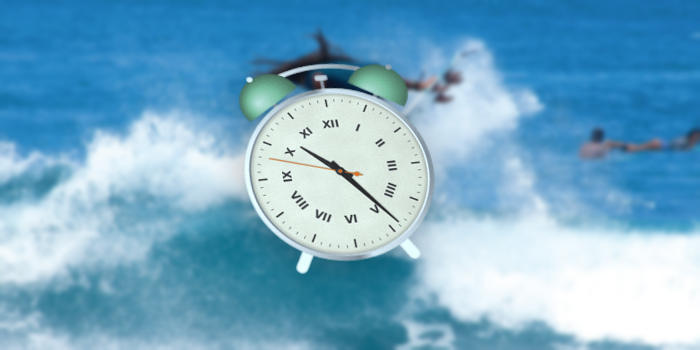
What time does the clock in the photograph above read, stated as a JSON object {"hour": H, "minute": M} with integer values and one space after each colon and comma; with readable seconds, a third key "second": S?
{"hour": 10, "minute": 23, "second": 48}
